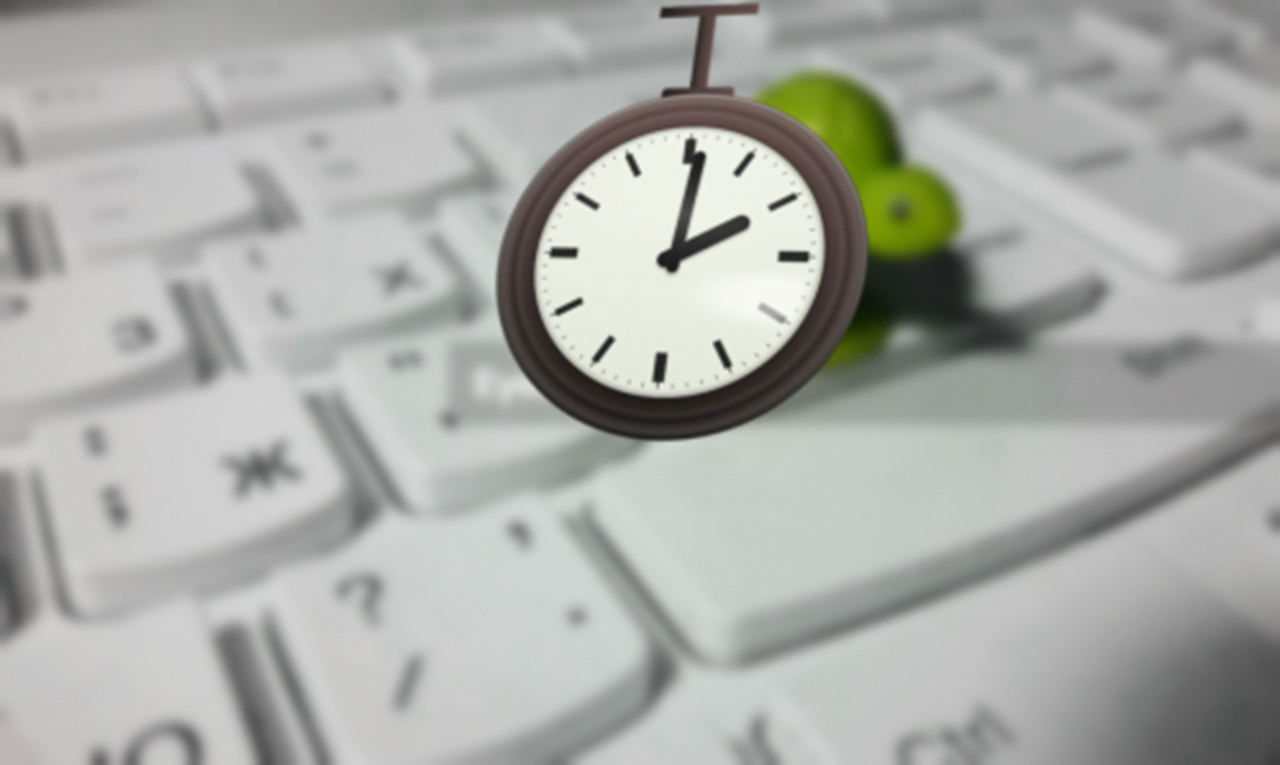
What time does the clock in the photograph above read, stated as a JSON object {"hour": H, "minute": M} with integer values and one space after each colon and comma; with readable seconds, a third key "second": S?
{"hour": 2, "minute": 1}
